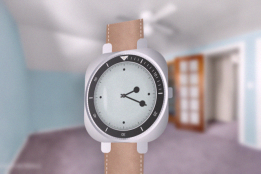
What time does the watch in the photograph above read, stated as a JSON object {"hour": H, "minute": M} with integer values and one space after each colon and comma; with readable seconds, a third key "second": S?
{"hour": 2, "minute": 19}
